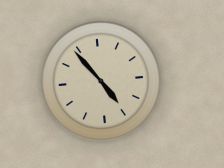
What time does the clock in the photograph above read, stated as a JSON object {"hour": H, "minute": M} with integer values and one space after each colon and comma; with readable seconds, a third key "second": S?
{"hour": 4, "minute": 54}
